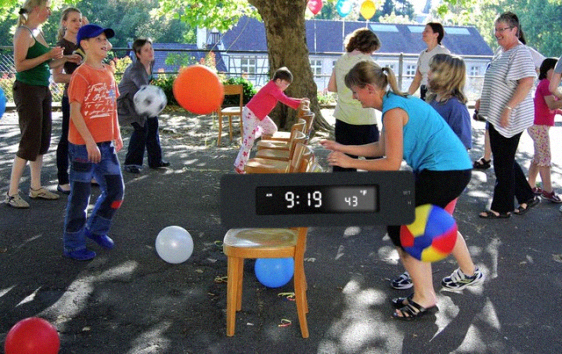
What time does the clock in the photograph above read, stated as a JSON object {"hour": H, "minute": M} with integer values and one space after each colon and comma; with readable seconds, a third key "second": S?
{"hour": 9, "minute": 19}
